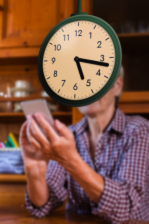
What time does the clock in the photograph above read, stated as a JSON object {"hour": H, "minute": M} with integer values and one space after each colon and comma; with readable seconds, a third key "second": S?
{"hour": 5, "minute": 17}
